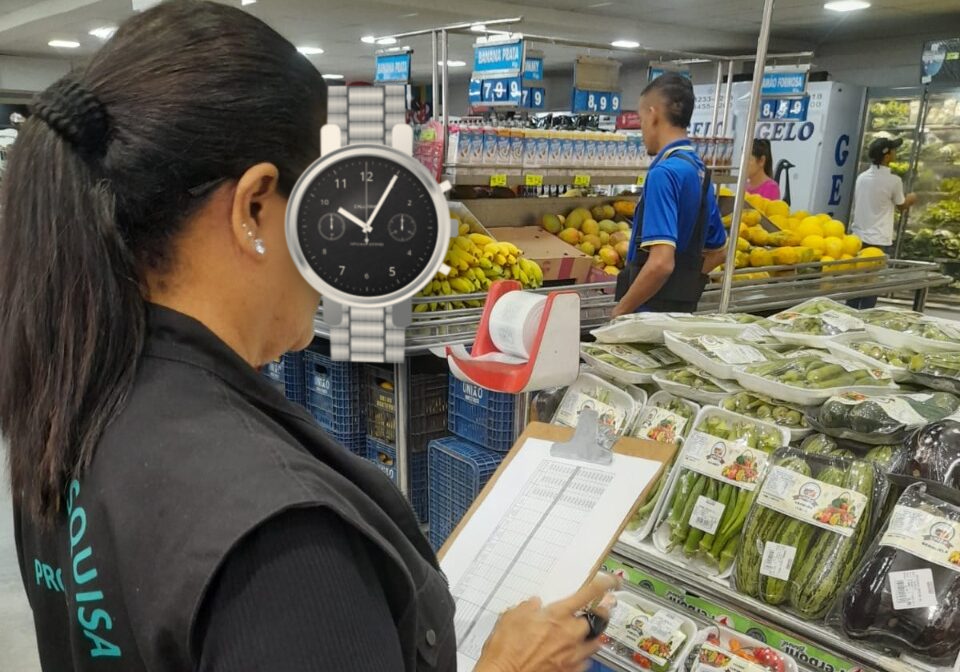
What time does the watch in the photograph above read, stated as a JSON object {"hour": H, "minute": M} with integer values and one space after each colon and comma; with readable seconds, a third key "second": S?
{"hour": 10, "minute": 5}
